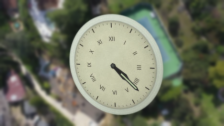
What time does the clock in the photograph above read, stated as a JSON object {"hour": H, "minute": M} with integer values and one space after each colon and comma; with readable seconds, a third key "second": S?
{"hour": 4, "minute": 22}
